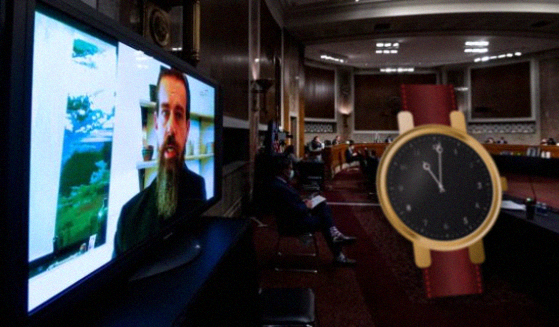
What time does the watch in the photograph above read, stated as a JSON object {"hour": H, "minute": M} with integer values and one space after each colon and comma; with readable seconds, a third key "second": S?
{"hour": 11, "minute": 1}
